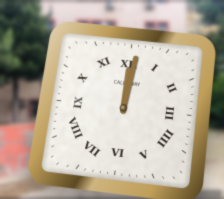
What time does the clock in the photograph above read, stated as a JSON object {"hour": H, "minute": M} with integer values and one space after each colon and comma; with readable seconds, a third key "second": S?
{"hour": 12, "minute": 1}
